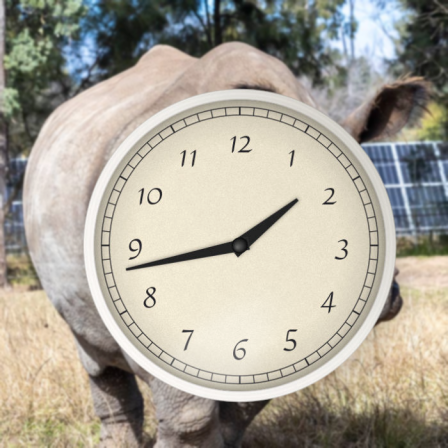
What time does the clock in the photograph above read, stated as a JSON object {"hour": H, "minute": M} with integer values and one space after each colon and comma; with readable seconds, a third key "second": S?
{"hour": 1, "minute": 43}
